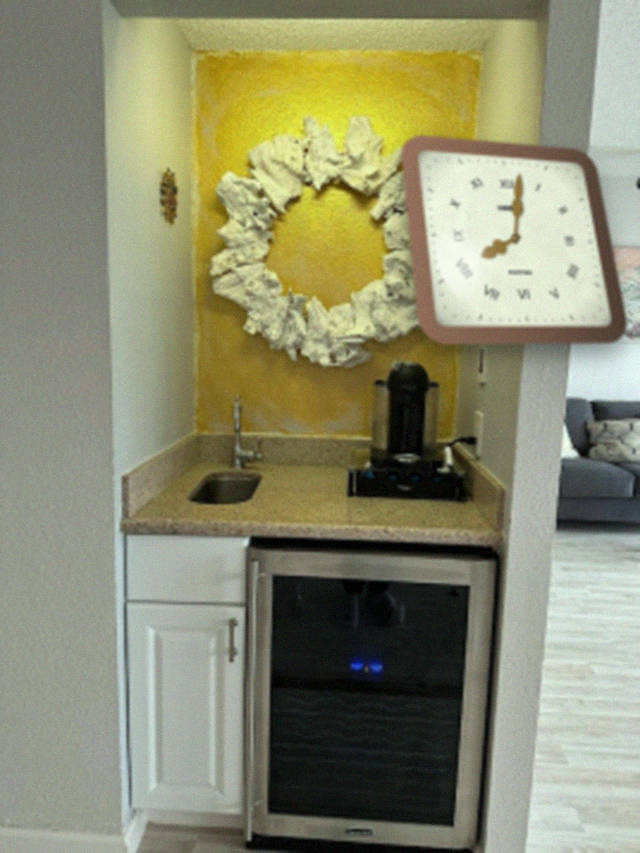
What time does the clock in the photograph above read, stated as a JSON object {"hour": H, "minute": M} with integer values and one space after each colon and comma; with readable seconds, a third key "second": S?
{"hour": 8, "minute": 2}
